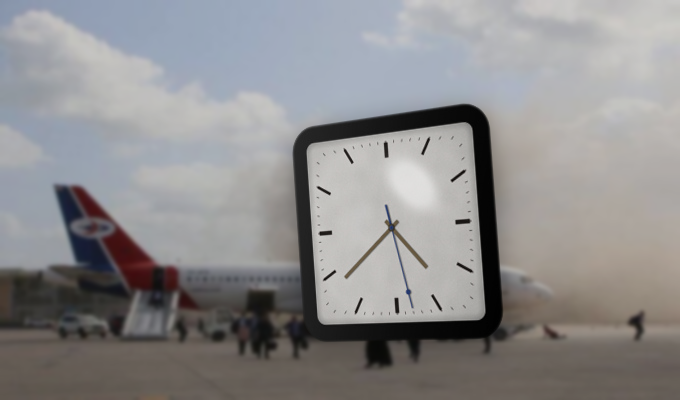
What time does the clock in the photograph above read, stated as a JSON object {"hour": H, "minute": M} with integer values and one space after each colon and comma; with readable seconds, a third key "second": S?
{"hour": 4, "minute": 38, "second": 28}
